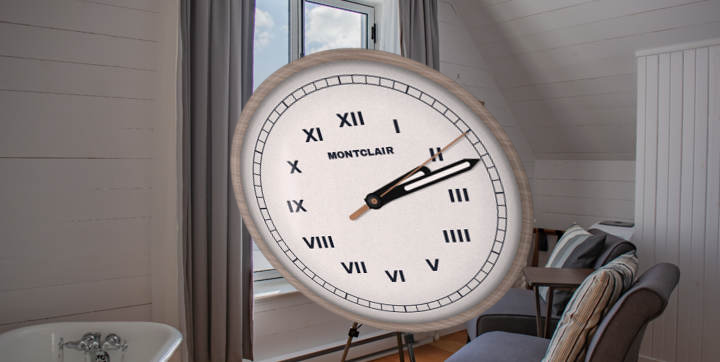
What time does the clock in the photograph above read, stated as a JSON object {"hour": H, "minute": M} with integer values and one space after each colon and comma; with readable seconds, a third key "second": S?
{"hour": 2, "minute": 12, "second": 10}
